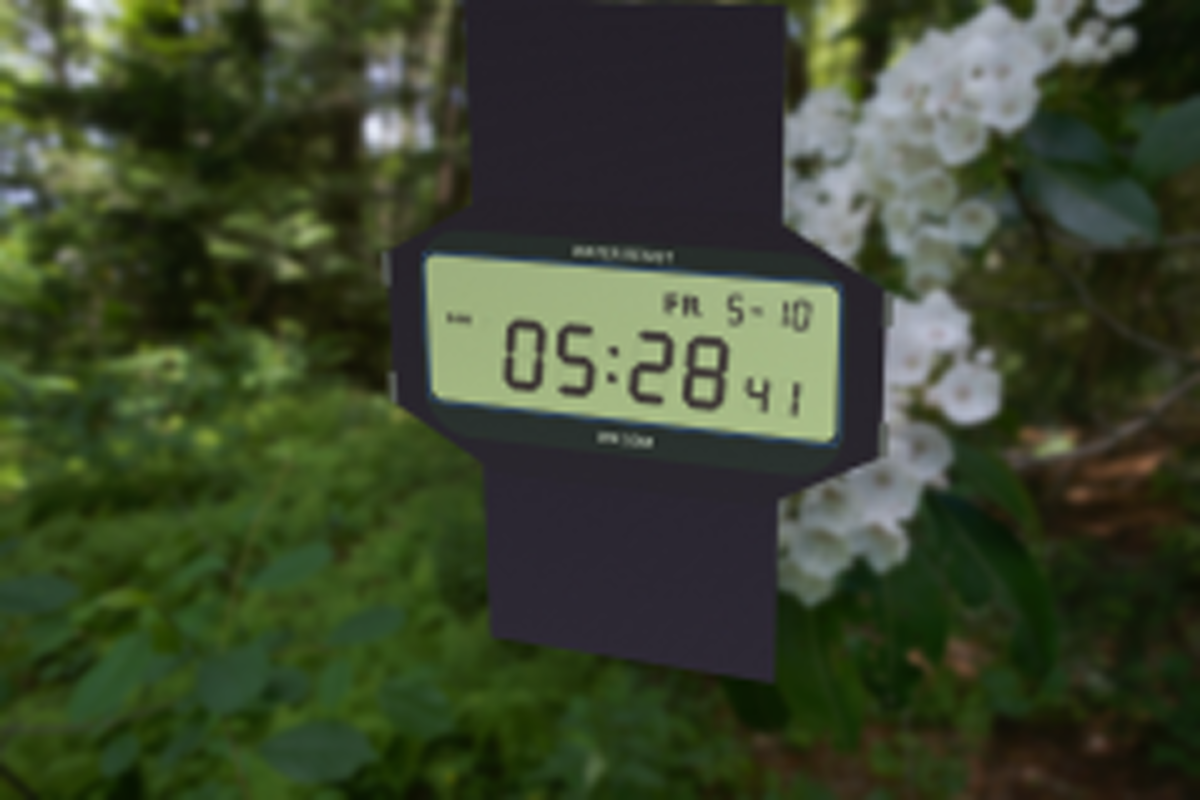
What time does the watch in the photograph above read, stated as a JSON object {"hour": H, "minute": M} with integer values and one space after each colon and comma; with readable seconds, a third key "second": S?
{"hour": 5, "minute": 28, "second": 41}
